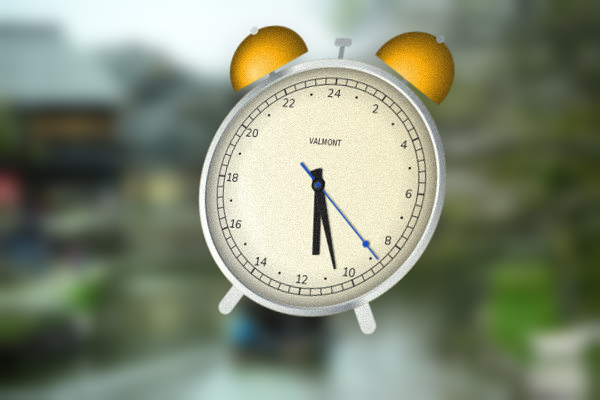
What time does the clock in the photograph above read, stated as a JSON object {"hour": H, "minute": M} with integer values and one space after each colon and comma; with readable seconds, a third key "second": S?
{"hour": 11, "minute": 26, "second": 22}
